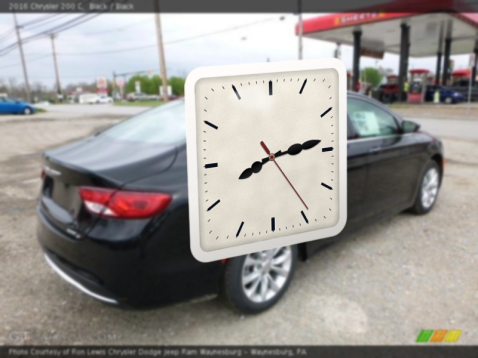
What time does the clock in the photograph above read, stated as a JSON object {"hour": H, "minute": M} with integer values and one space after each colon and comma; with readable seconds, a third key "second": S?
{"hour": 8, "minute": 13, "second": 24}
